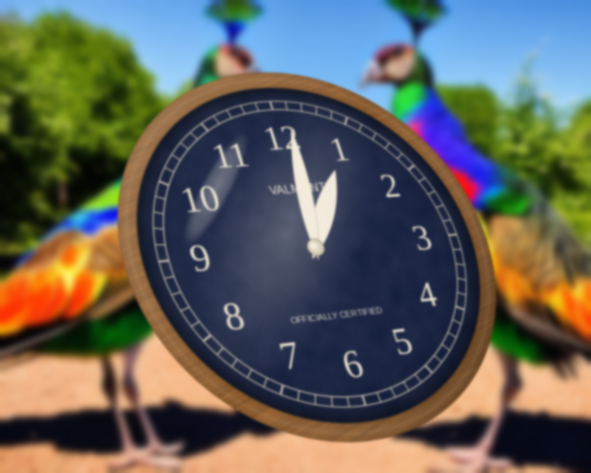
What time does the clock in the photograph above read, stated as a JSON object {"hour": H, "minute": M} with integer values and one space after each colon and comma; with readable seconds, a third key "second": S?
{"hour": 1, "minute": 1}
